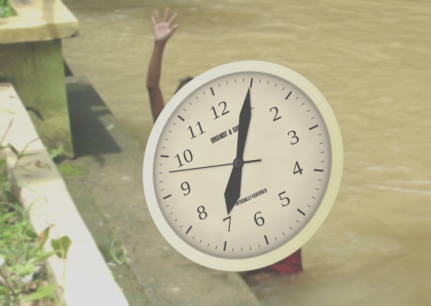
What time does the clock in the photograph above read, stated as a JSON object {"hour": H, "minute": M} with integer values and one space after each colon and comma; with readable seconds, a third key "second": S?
{"hour": 7, "minute": 4, "second": 48}
